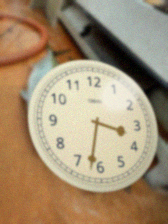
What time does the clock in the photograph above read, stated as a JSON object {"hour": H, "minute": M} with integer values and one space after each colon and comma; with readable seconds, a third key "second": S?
{"hour": 3, "minute": 32}
